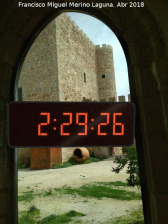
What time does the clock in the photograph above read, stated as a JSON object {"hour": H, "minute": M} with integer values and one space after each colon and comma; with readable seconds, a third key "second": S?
{"hour": 2, "minute": 29, "second": 26}
